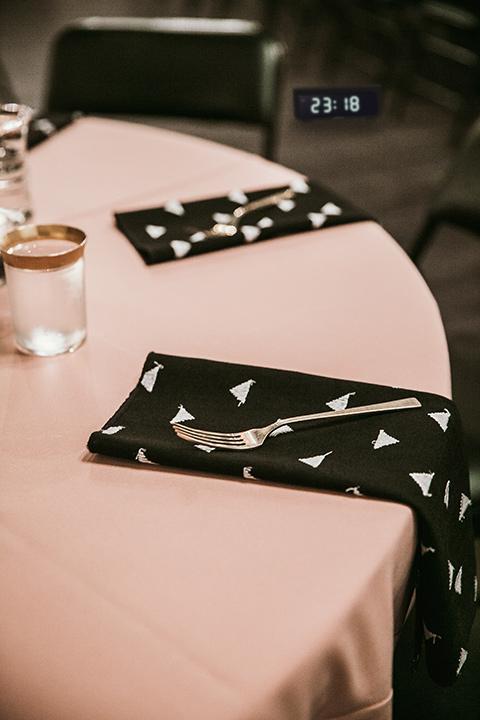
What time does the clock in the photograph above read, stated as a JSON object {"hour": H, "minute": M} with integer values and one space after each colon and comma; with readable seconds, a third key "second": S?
{"hour": 23, "minute": 18}
